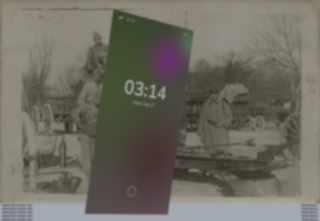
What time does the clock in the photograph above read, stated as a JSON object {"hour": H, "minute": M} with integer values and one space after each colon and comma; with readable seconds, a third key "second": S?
{"hour": 3, "minute": 14}
